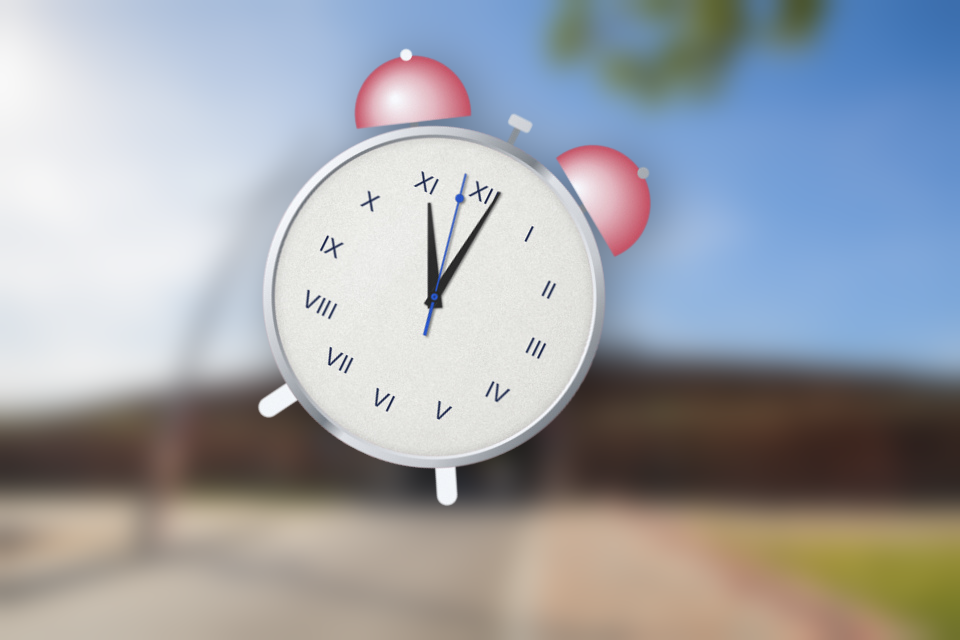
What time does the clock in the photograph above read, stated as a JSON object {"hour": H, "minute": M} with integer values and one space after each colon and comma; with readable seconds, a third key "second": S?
{"hour": 11, "minute": 0, "second": 58}
